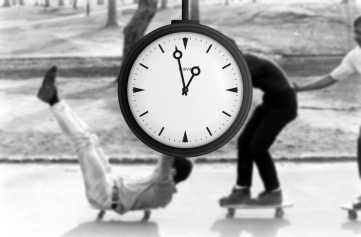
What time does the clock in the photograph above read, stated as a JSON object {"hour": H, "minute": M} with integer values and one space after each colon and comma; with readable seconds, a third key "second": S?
{"hour": 12, "minute": 58}
